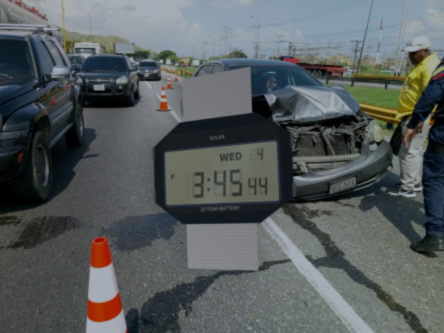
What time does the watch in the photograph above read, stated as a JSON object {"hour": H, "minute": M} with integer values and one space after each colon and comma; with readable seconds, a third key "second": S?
{"hour": 3, "minute": 45, "second": 44}
